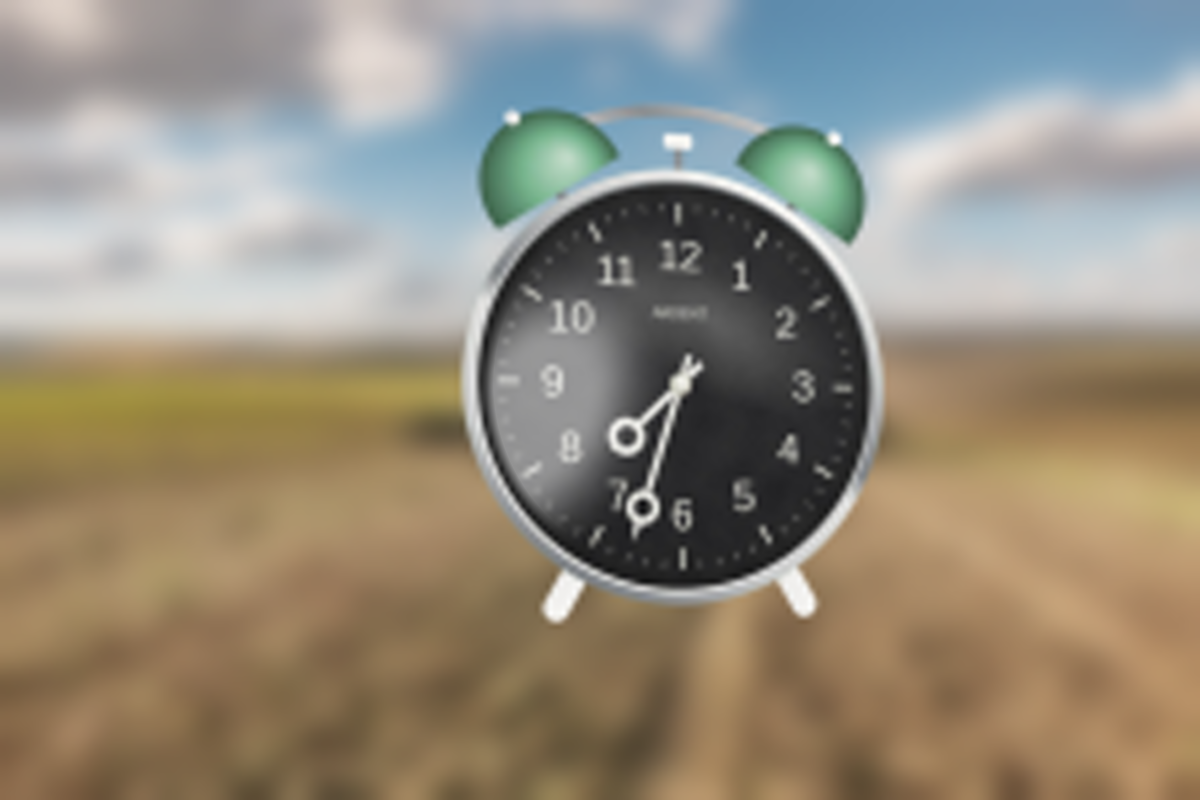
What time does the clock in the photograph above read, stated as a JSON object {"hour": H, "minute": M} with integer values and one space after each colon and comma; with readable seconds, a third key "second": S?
{"hour": 7, "minute": 33}
